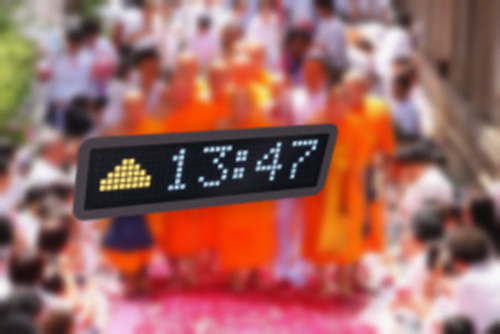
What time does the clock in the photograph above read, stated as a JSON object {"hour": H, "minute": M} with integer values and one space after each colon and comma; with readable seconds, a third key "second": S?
{"hour": 13, "minute": 47}
